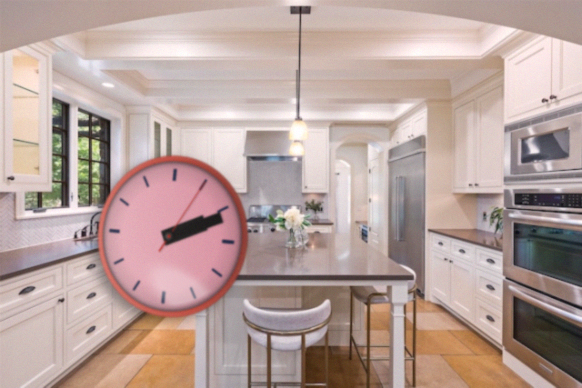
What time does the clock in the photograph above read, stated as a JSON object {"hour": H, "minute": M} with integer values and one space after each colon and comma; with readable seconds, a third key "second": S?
{"hour": 2, "minute": 11, "second": 5}
